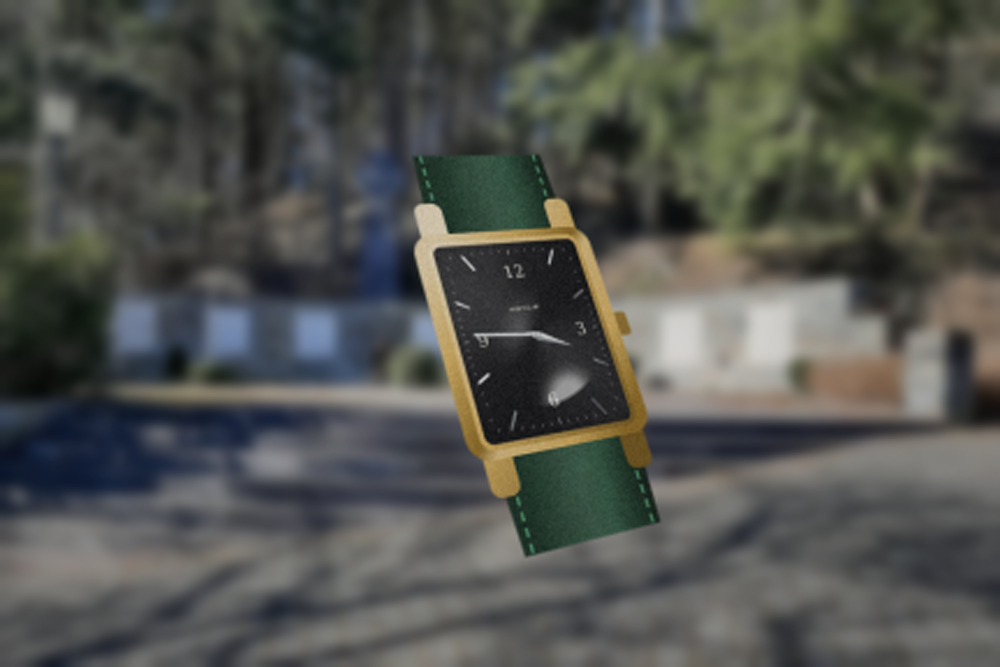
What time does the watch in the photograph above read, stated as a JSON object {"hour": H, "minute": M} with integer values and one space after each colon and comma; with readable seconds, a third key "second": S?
{"hour": 3, "minute": 46}
